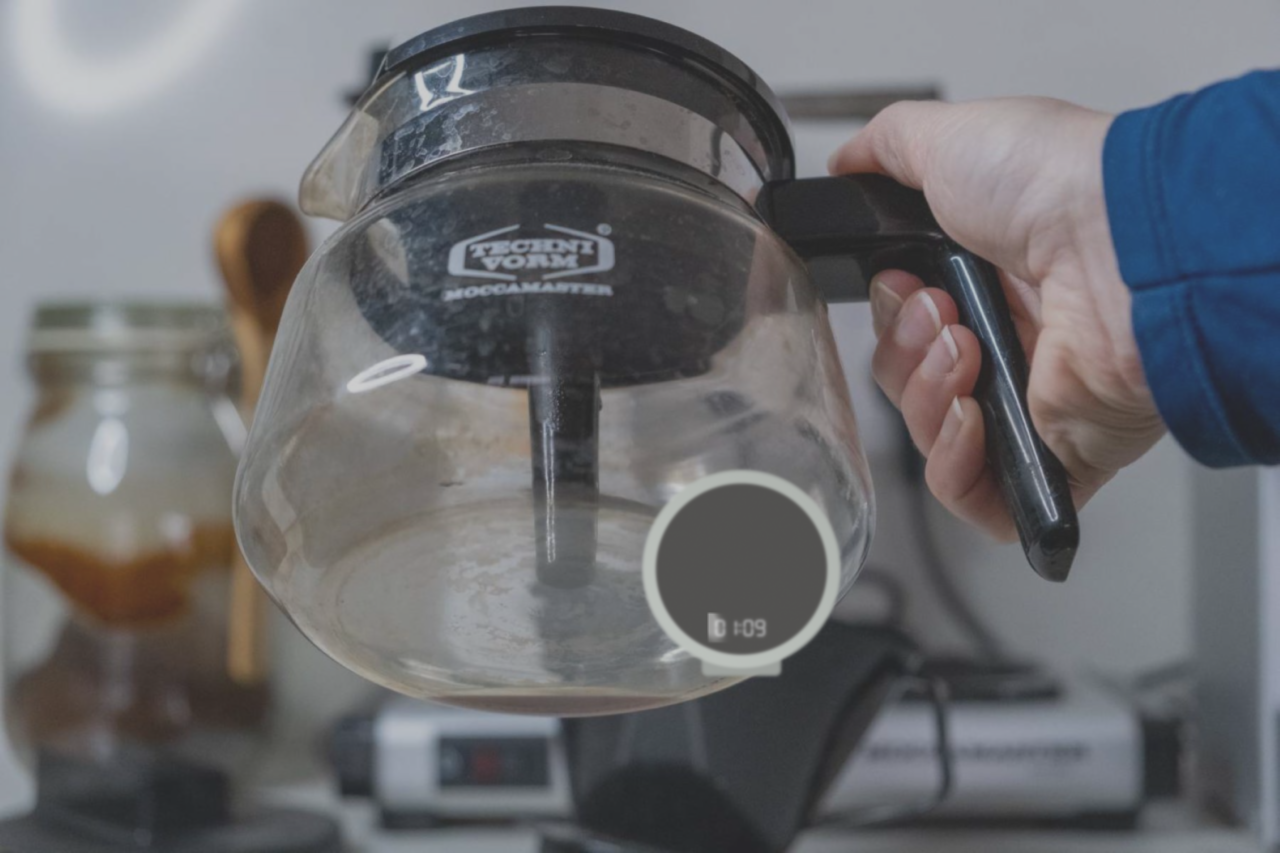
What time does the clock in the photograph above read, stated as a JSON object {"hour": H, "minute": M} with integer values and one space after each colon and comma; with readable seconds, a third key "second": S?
{"hour": 1, "minute": 9}
